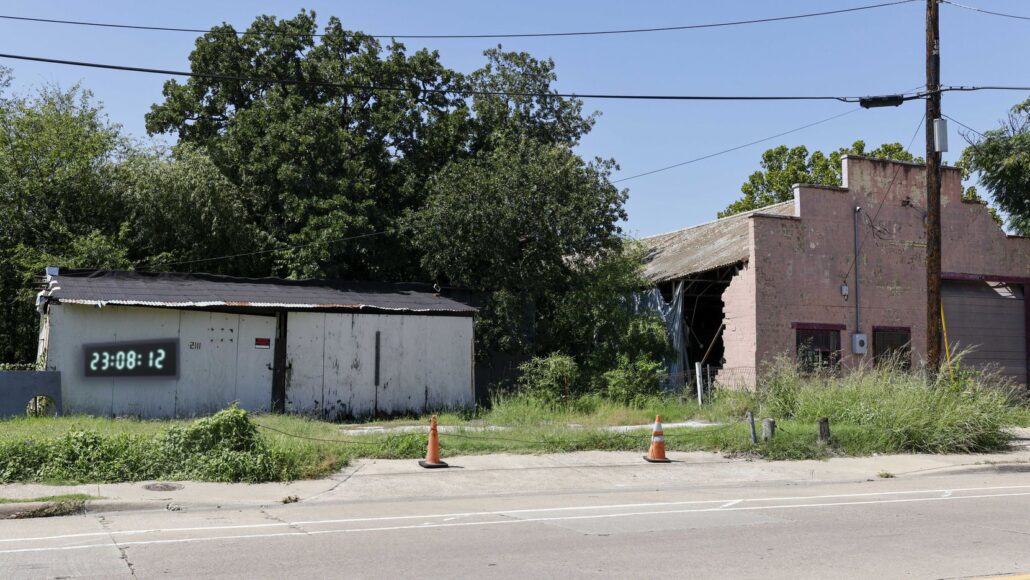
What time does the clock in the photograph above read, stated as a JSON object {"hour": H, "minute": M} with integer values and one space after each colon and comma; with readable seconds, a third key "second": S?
{"hour": 23, "minute": 8, "second": 12}
